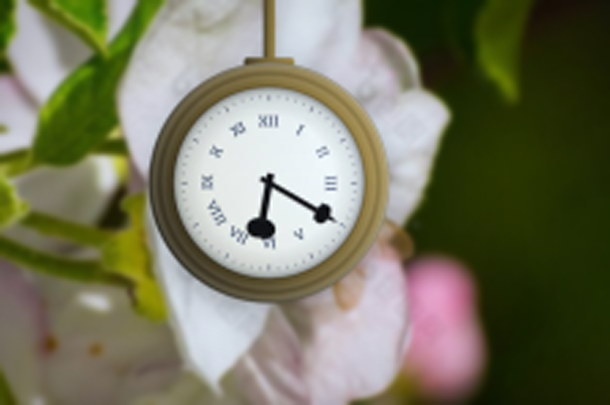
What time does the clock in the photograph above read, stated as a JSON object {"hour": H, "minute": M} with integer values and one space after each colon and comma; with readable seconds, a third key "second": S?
{"hour": 6, "minute": 20}
